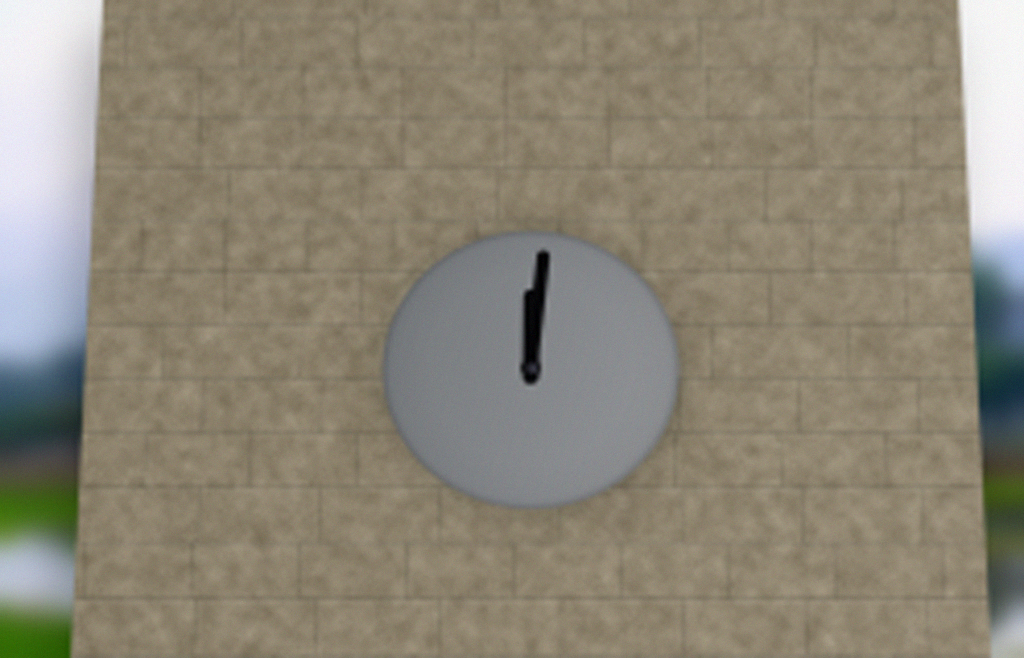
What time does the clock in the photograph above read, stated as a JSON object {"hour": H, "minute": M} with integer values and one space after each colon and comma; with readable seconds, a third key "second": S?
{"hour": 12, "minute": 1}
